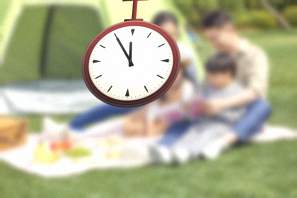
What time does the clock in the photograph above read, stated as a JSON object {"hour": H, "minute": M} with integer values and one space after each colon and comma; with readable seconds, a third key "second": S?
{"hour": 11, "minute": 55}
